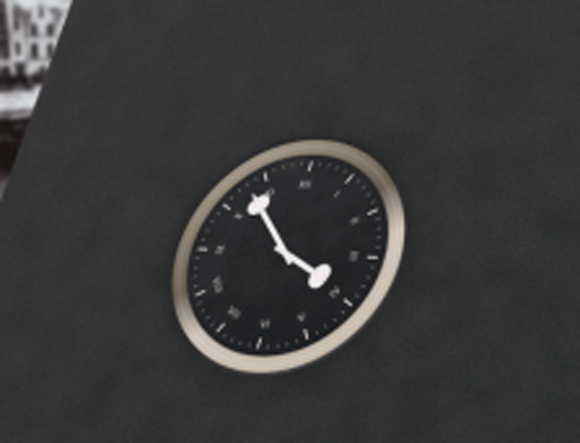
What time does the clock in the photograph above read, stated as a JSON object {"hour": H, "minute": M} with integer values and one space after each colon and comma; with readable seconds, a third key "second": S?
{"hour": 3, "minute": 53}
